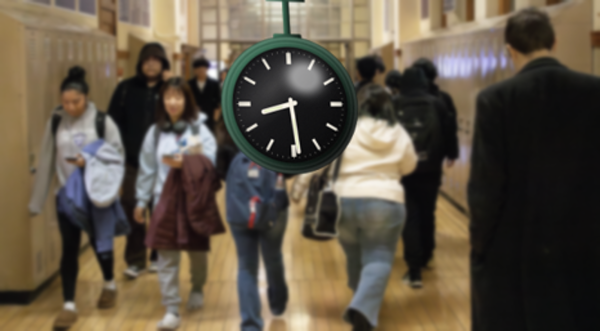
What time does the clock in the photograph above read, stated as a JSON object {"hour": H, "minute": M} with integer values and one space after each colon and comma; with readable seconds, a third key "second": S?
{"hour": 8, "minute": 29}
